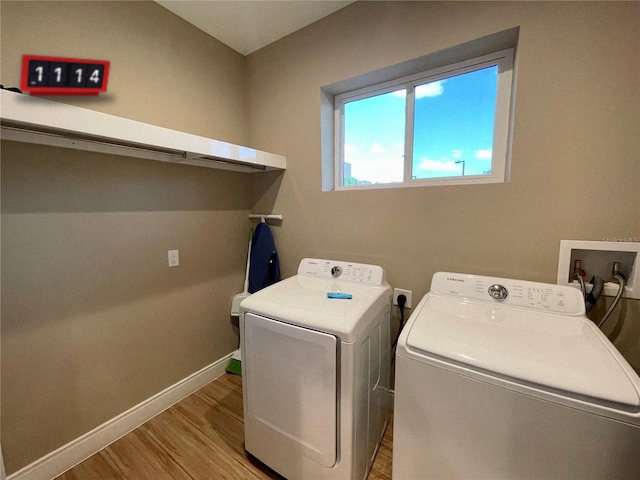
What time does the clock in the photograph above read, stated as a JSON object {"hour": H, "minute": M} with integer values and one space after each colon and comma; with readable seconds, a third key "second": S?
{"hour": 11, "minute": 14}
